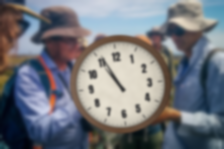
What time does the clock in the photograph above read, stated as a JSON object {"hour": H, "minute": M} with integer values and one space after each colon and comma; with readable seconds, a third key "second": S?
{"hour": 10, "minute": 56}
